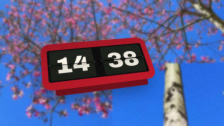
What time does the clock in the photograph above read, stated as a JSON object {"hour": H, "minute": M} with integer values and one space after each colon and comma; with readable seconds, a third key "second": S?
{"hour": 14, "minute": 38}
